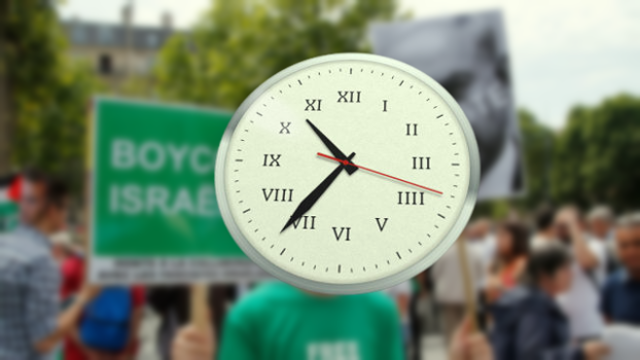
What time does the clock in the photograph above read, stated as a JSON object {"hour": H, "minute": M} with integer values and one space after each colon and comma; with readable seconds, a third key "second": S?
{"hour": 10, "minute": 36, "second": 18}
